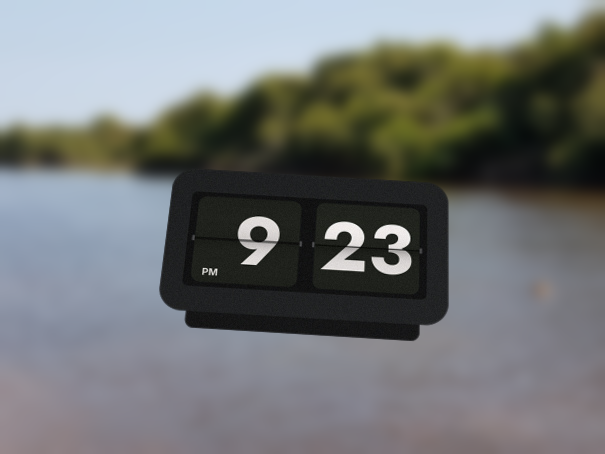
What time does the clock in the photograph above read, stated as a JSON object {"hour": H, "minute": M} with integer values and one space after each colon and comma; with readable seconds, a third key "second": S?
{"hour": 9, "minute": 23}
